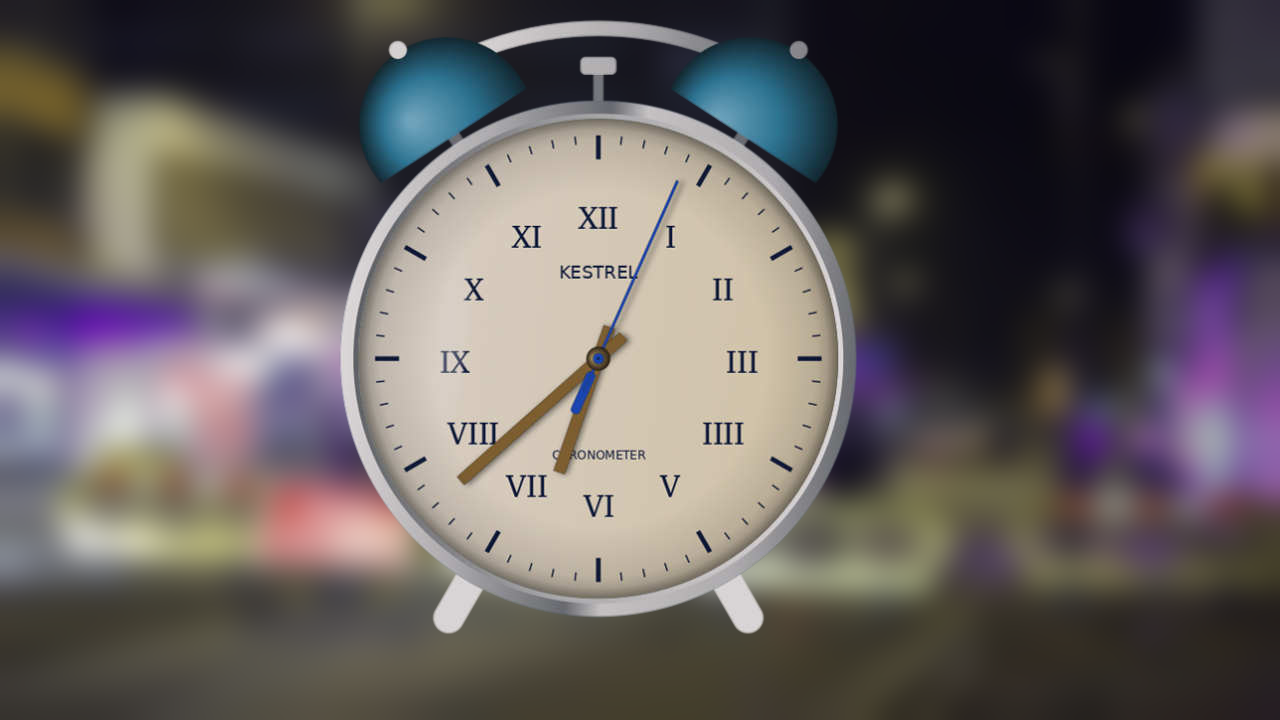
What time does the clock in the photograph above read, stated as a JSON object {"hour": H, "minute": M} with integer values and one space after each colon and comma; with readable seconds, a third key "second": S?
{"hour": 6, "minute": 38, "second": 4}
